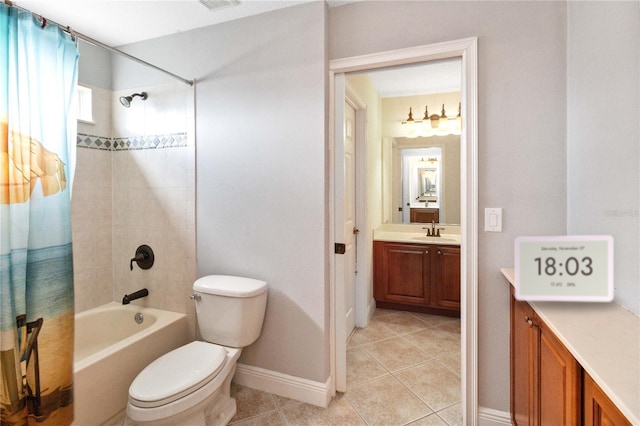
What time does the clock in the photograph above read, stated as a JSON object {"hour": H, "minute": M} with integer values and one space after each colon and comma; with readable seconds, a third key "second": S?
{"hour": 18, "minute": 3}
